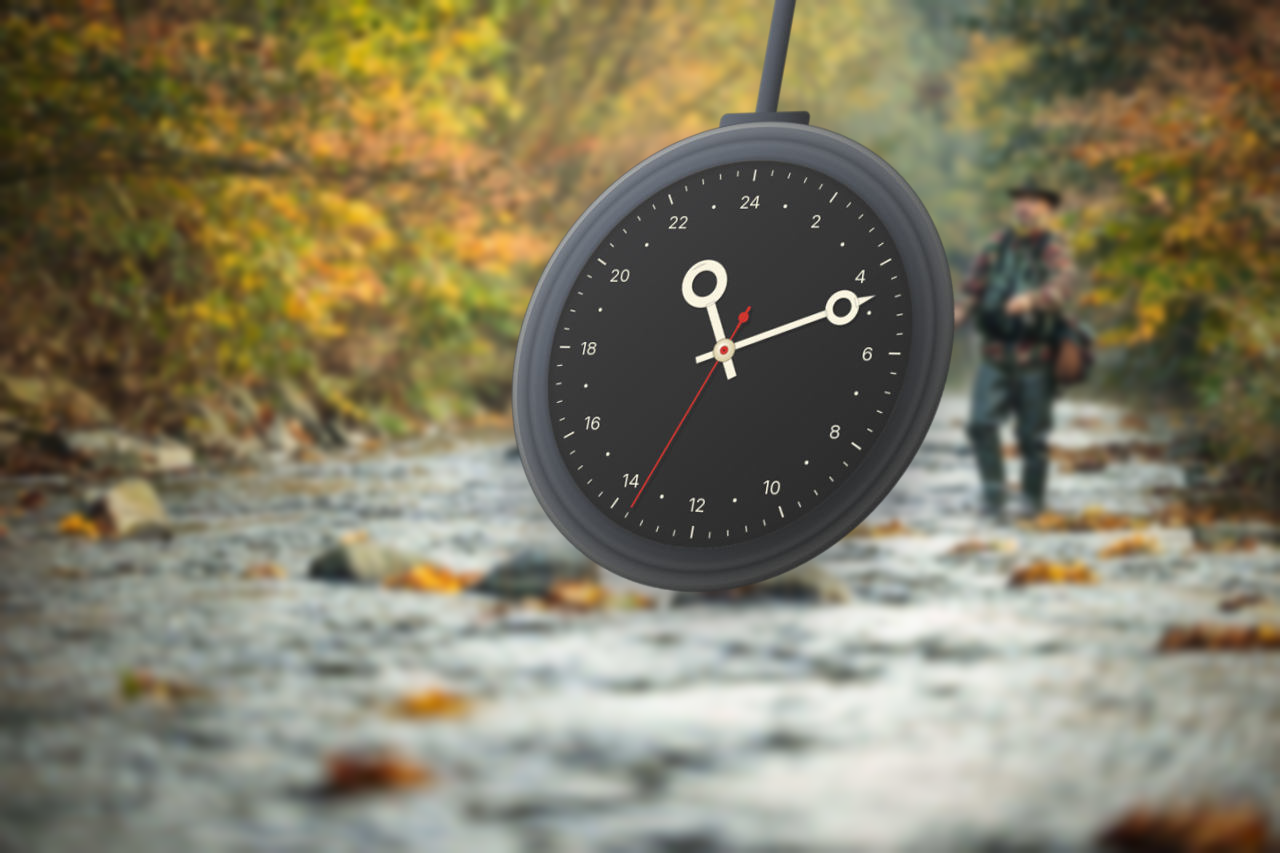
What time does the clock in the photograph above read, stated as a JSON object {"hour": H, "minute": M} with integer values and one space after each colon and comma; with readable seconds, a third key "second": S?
{"hour": 22, "minute": 11, "second": 34}
